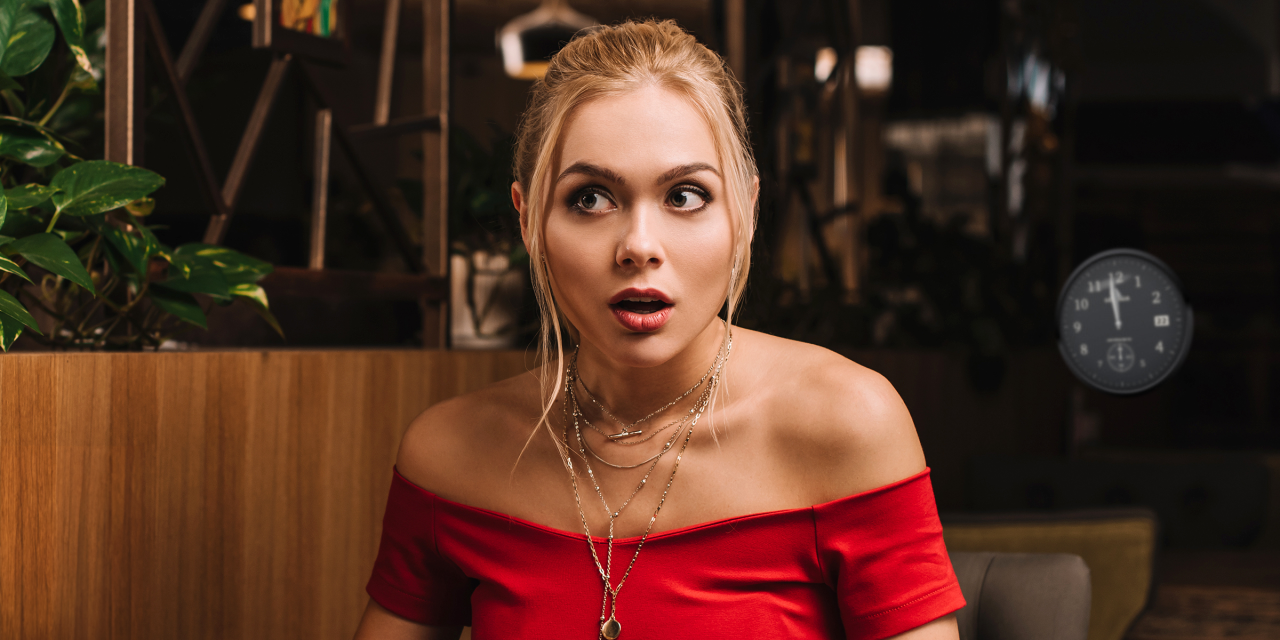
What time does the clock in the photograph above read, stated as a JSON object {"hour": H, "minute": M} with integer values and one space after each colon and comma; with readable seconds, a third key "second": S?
{"hour": 11, "minute": 59}
